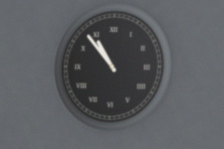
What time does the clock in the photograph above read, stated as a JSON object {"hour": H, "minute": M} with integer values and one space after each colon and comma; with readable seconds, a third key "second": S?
{"hour": 10, "minute": 53}
